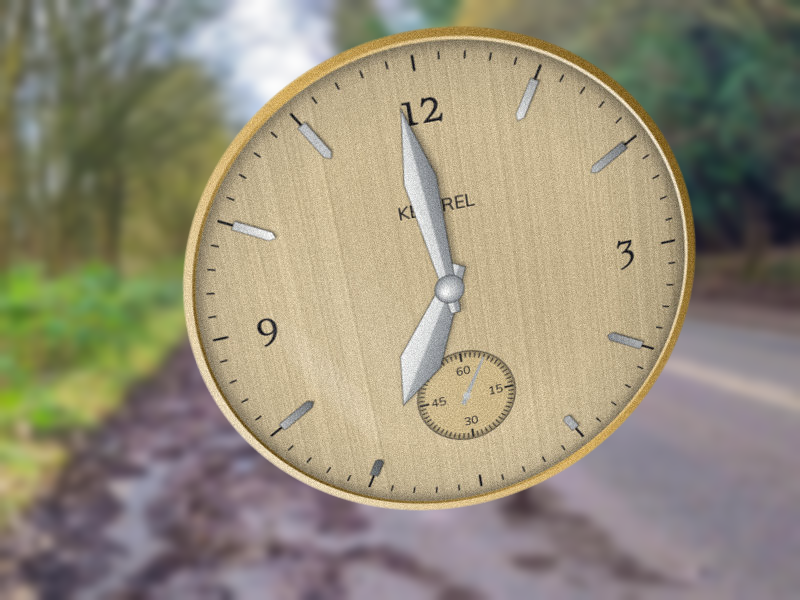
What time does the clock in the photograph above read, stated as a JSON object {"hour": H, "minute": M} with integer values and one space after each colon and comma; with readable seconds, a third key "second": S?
{"hour": 6, "minute": 59, "second": 5}
